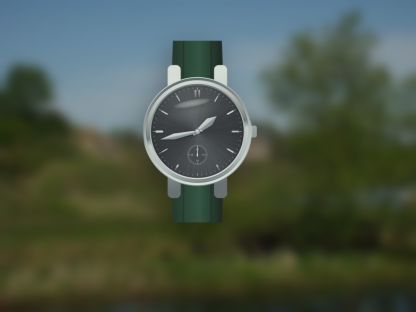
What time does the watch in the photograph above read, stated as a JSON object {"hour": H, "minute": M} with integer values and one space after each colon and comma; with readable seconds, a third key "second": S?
{"hour": 1, "minute": 43}
